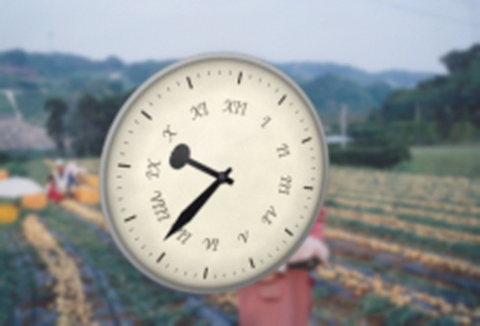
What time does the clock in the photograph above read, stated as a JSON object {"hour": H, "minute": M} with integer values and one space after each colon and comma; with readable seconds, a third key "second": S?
{"hour": 9, "minute": 36}
